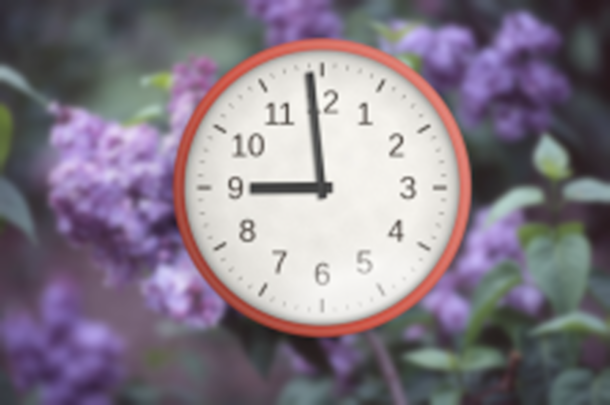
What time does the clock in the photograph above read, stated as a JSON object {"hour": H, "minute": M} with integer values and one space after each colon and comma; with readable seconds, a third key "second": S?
{"hour": 8, "minute": 59}
